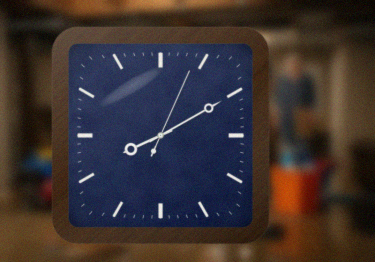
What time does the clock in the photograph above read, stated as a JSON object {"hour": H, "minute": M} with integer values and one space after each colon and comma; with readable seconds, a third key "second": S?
{"hour": 8, "minute": 10, "second": 4}
